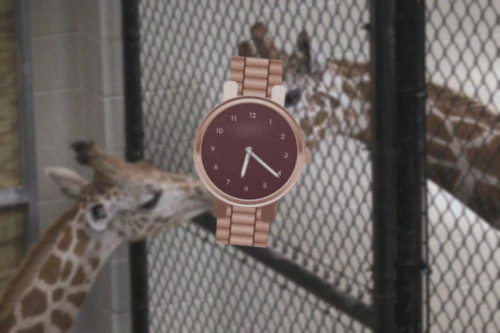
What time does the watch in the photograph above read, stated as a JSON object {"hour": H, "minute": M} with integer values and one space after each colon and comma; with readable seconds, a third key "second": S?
{"hour": 6, "minute": 21}
